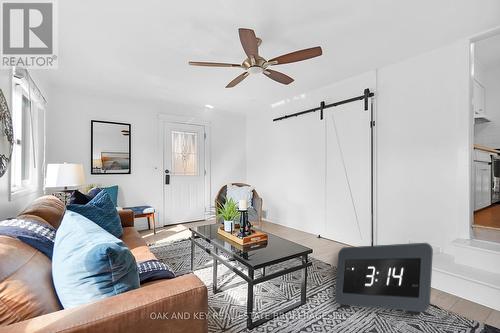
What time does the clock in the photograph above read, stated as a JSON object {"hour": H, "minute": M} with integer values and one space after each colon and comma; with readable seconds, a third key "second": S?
{"hour": 3, "minute": 14}
